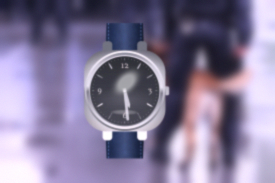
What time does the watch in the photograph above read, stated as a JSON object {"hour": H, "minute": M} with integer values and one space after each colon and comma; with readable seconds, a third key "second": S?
{"hour": 5, "minute": 29}
